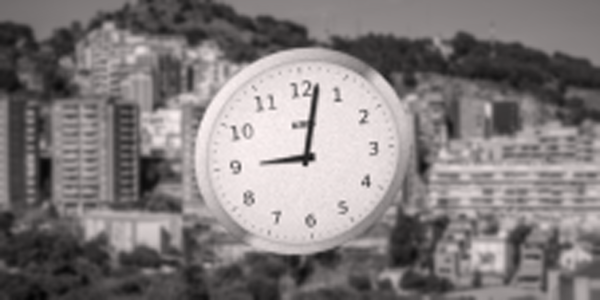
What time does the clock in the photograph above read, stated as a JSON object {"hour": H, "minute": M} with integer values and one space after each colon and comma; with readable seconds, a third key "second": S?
{"hour": 9, "minute": 2}
